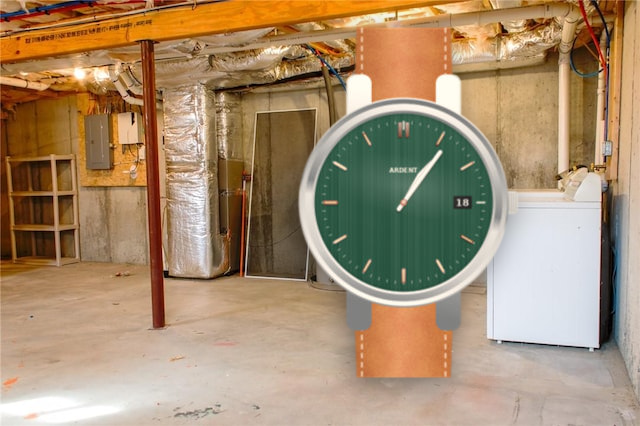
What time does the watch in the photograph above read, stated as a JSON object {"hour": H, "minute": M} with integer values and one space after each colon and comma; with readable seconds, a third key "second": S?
{"hour": 1, "minute": 6}
